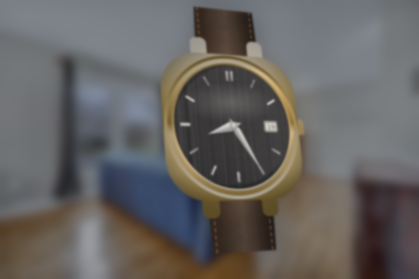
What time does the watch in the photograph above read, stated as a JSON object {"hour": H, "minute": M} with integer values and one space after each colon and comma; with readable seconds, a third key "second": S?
{"hour": 8, "minute": 25}
